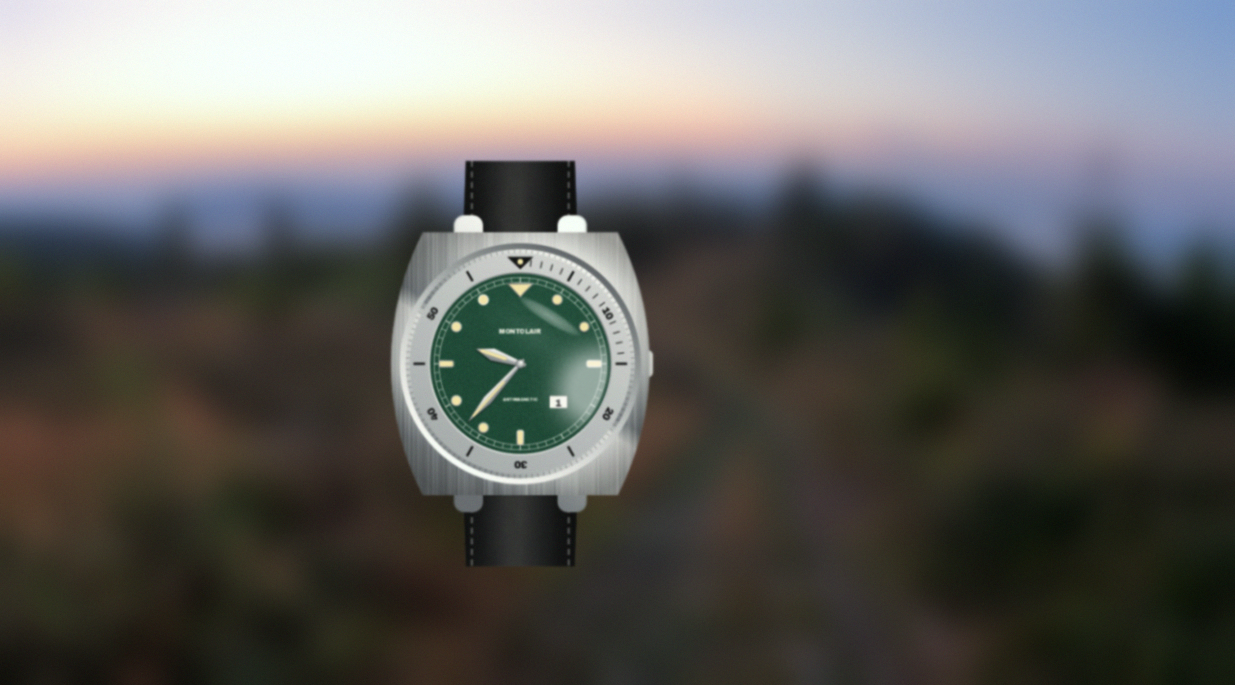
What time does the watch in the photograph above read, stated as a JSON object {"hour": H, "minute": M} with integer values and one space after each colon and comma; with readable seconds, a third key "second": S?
{"hour": 9, "minute": 37}
